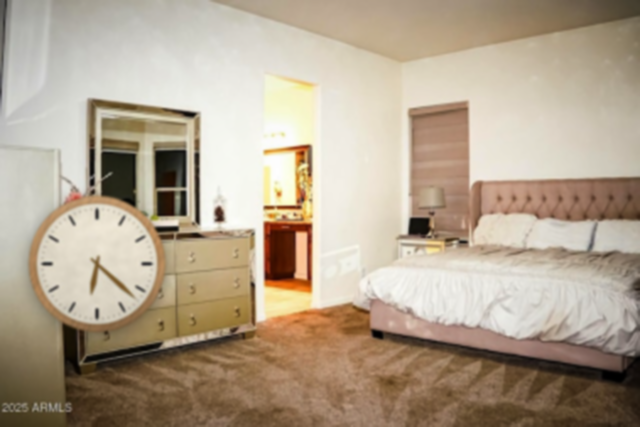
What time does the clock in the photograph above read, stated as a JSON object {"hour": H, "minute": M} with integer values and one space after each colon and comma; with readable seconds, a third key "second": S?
{"hour": 6, "minute": 22}
